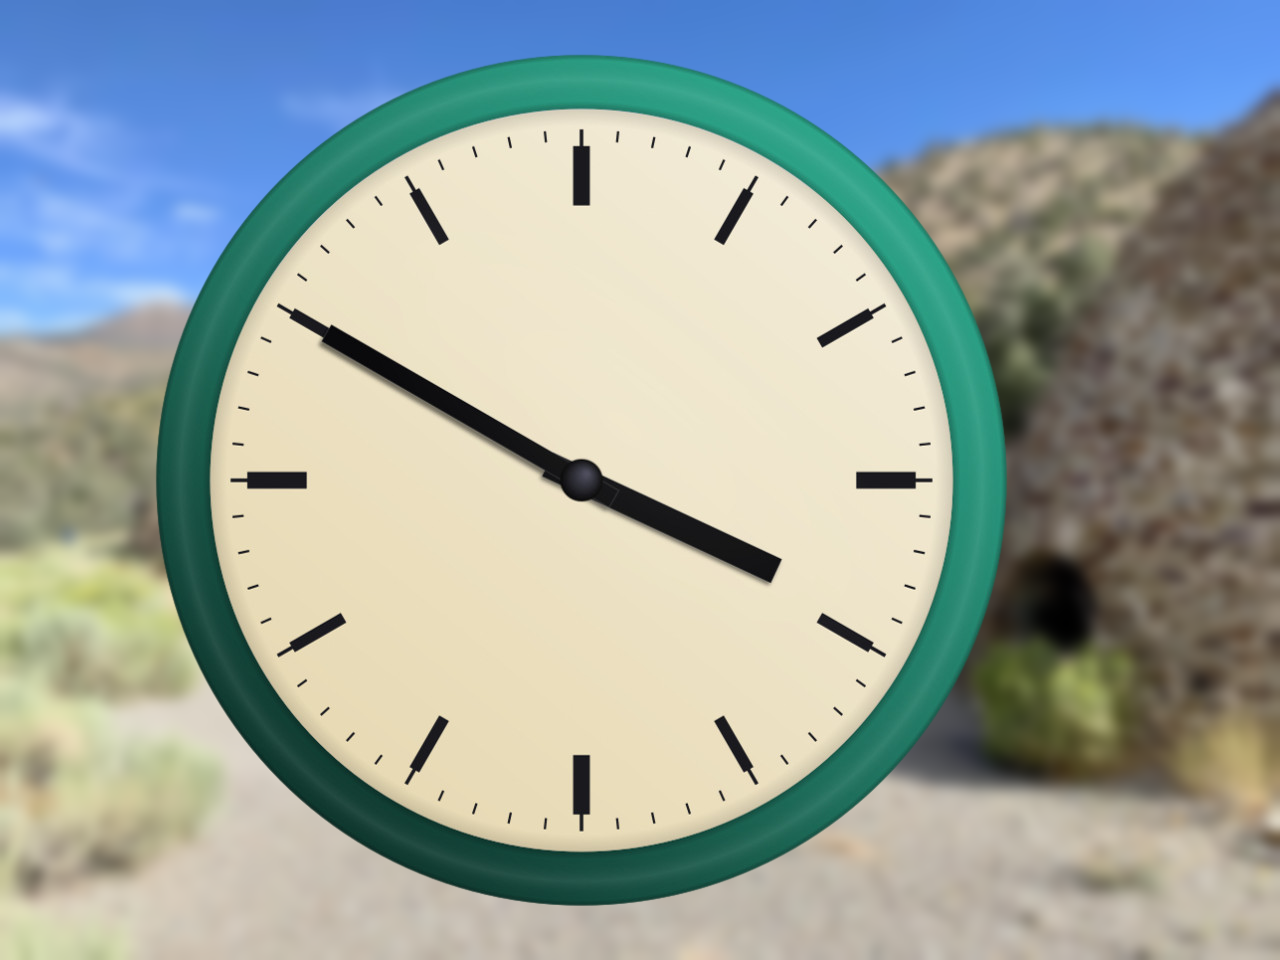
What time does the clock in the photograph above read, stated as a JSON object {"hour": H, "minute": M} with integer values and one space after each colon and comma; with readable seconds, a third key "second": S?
{"hour": 3, "minute": 50}
